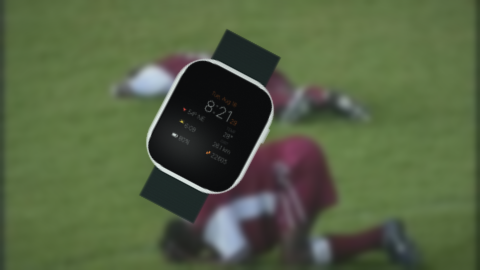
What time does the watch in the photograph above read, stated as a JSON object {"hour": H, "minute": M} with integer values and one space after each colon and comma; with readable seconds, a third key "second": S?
{"hour": 8, "minute": 21}
